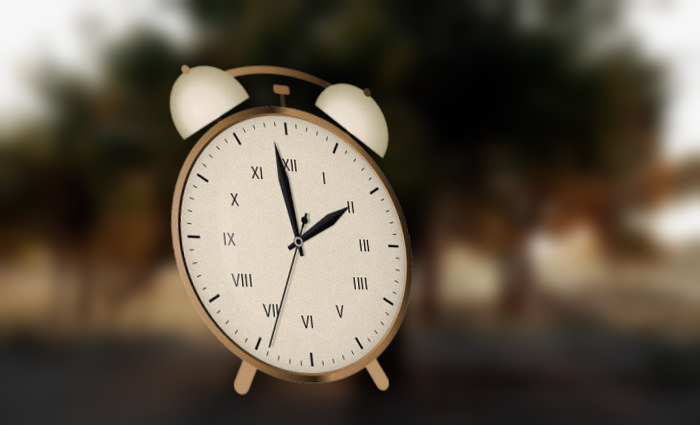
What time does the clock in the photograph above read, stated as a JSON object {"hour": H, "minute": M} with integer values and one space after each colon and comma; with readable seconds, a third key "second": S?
{"hour": 1, "minute": 58, "second": 34}
